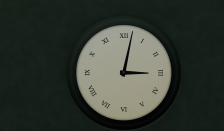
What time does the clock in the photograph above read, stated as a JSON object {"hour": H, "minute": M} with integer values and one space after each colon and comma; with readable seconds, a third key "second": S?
{"hour": 3, "minute": 2}
